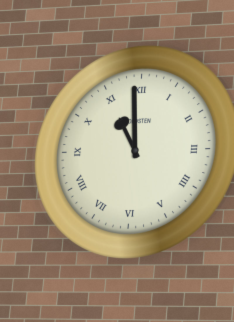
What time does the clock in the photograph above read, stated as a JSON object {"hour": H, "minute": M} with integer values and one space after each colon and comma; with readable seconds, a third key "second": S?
{"hour": 10, "minute": 59}
